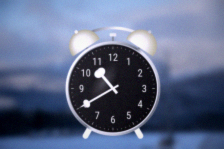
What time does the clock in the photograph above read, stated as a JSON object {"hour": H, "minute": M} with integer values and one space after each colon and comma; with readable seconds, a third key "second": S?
{"hour": 10, "minute": 40}
